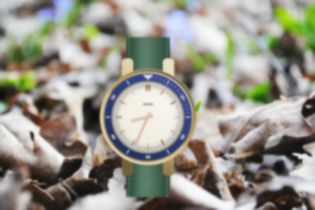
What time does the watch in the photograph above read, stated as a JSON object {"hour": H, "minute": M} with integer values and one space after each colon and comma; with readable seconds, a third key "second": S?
{"hour": 8, "minute": 34}
